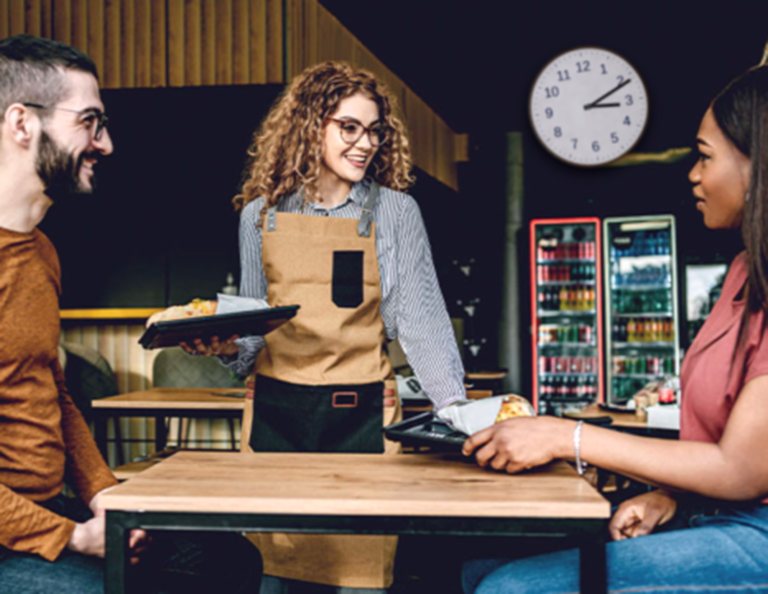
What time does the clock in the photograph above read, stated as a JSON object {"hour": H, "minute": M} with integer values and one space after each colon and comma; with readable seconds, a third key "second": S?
{"hour": 3, "minute": 11}
